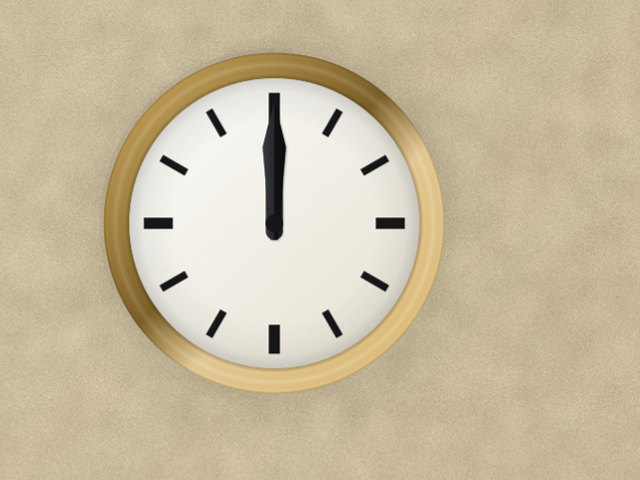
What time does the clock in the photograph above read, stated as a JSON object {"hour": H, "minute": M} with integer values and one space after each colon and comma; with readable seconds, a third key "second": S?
{"hour": 12, "minute": 0}
